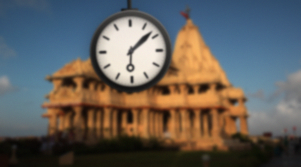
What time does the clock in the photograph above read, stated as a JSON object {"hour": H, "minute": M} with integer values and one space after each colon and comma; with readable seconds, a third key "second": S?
{"hour": 6, "minute": 8}
